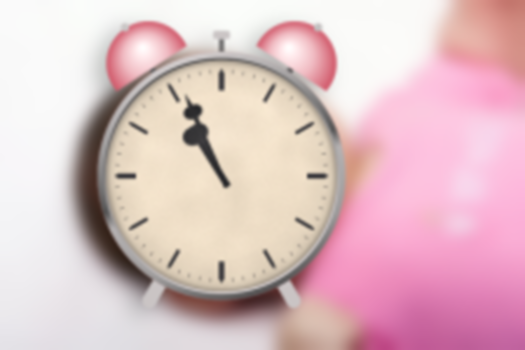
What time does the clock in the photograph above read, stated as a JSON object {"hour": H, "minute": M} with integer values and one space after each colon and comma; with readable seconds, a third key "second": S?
{"hour": 10, "minute": 56}
